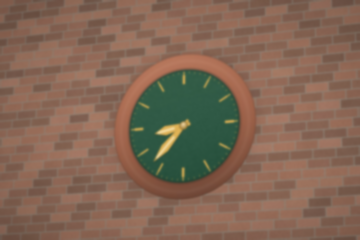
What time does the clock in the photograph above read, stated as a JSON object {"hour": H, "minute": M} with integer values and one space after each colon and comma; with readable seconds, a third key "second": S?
{"hour": 8, "minute": 37}
